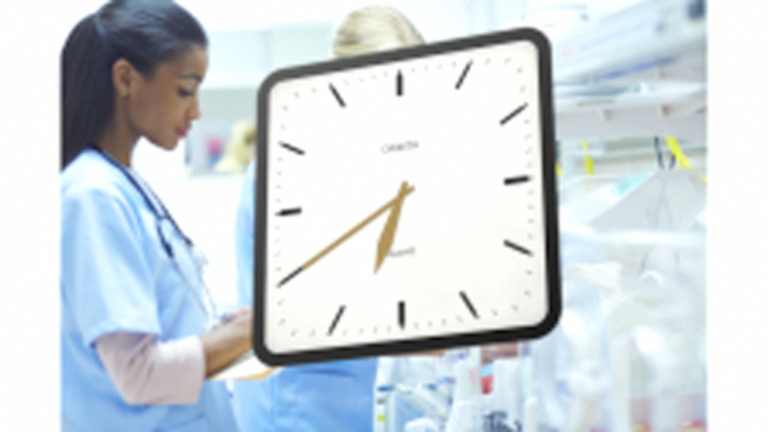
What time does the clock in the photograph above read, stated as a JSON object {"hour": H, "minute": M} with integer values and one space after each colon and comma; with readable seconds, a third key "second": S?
{"hour": 6, "minute": 40}
